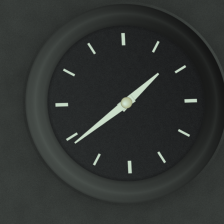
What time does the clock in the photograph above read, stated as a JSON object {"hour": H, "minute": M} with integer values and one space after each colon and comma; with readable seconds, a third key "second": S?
{"hour": 1, "minute": 39}
